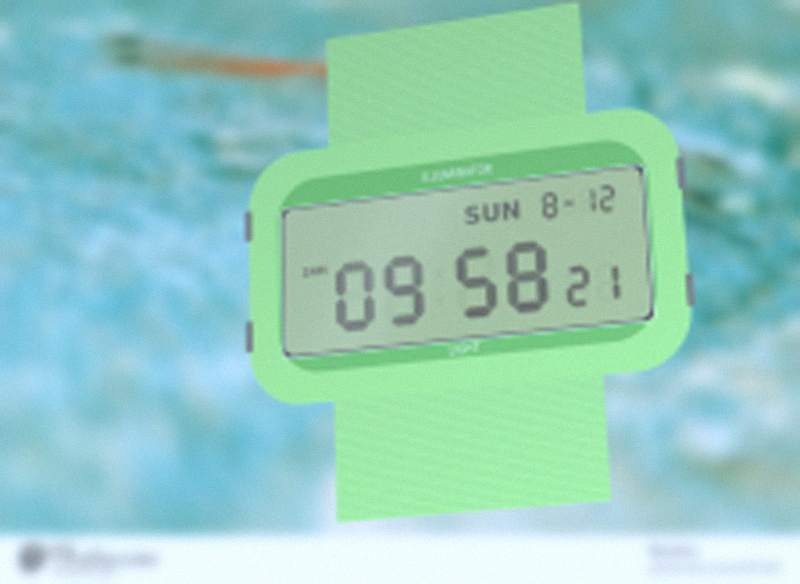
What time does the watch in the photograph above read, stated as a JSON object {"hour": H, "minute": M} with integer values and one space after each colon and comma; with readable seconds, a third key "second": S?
{"hour": 9, "minute": 58, "second": 21}
